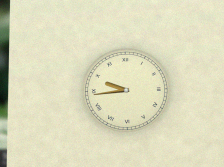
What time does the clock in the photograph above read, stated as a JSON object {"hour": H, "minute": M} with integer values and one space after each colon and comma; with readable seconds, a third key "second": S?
{"hour": 9, "minute": 44}
